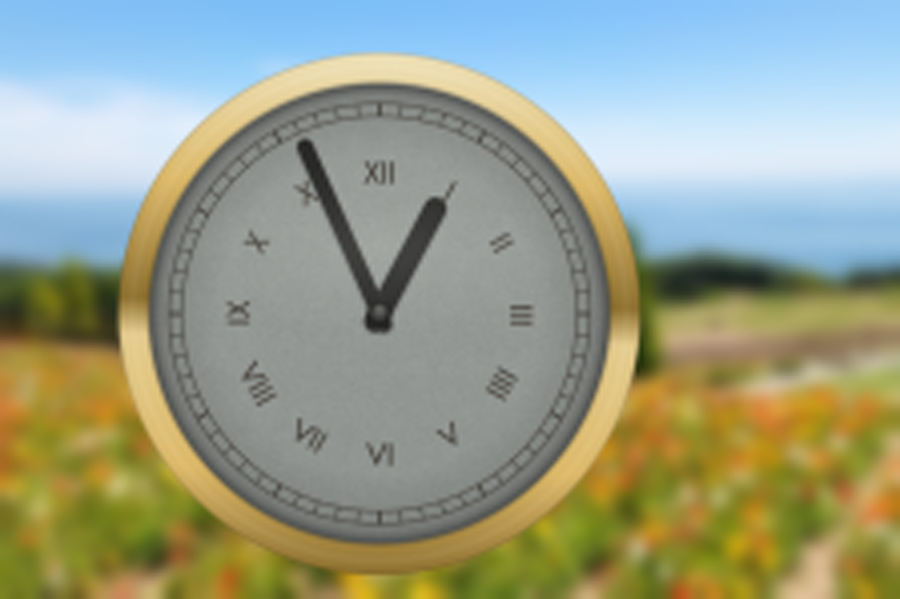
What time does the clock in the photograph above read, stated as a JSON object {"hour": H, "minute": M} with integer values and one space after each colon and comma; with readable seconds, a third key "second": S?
{"hour": 12, "minute": 56}
